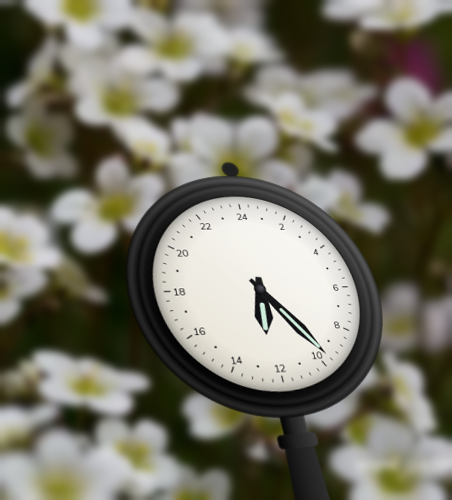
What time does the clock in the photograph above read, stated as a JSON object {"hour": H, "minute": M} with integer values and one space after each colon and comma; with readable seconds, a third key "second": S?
{"hour": 12, "minute": 24}
